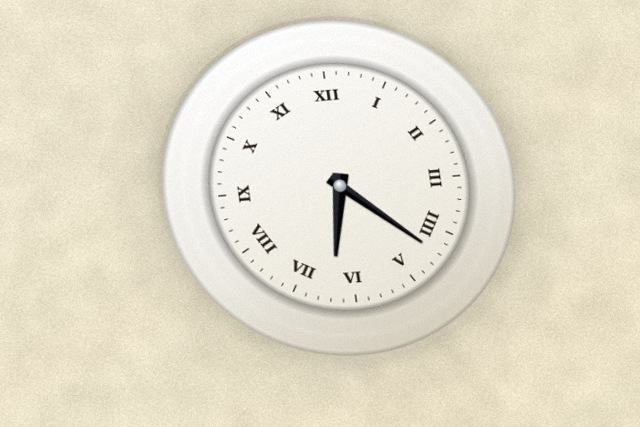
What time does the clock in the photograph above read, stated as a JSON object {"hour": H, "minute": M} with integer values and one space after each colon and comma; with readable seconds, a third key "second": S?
{"hour": 6, "minute": 22}
